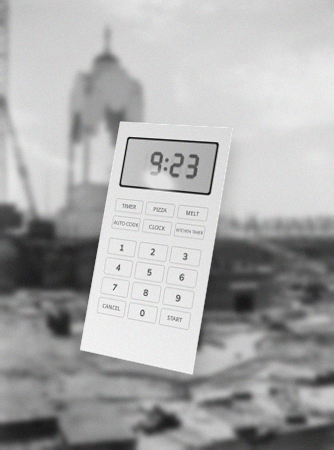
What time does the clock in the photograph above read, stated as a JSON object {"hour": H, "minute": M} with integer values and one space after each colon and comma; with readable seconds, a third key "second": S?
{"hour": 9, "minute": 23}
